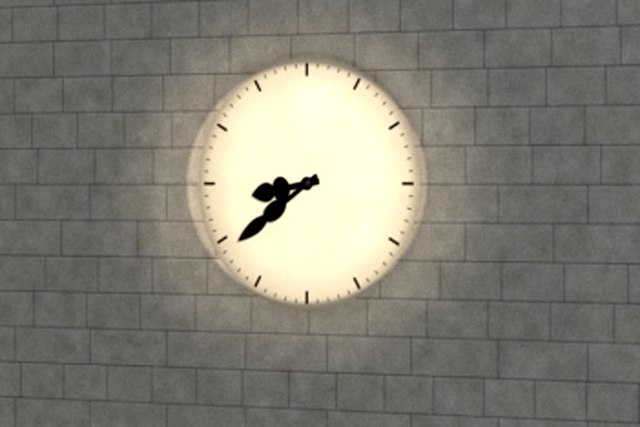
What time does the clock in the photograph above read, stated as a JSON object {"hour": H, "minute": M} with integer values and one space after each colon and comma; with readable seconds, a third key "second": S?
{"hour": 8, "minute": 39}
